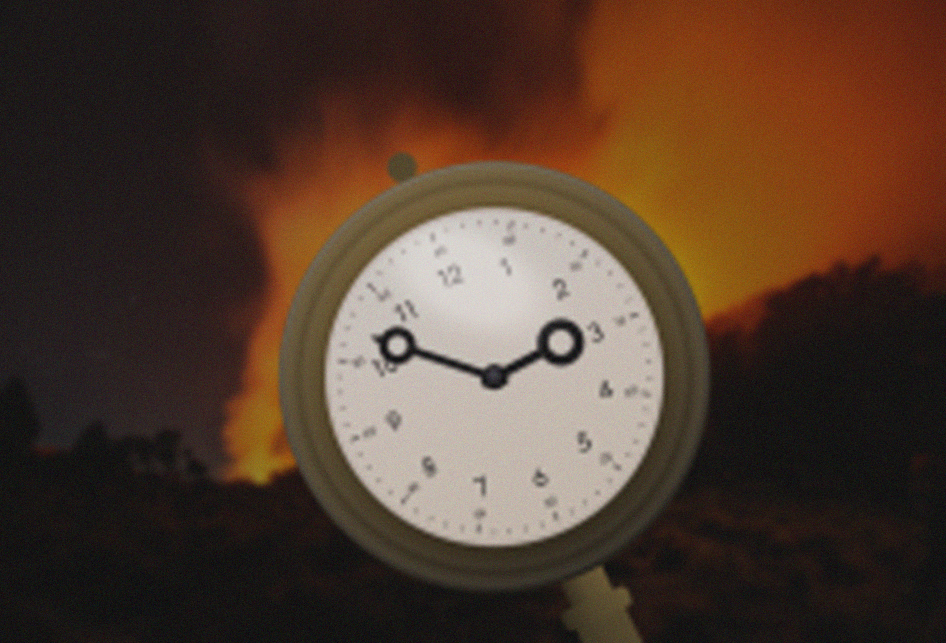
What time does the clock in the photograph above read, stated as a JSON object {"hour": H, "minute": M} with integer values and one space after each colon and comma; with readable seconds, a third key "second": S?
{"hour": 2, "minute": 52}
